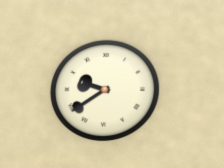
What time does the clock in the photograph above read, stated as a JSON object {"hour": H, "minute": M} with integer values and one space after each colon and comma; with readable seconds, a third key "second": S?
{"hour": 9, "minute": 39}
